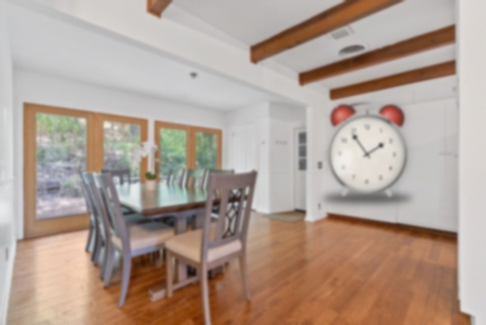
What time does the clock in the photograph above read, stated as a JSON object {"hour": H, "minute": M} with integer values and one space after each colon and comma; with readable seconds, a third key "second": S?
{"hour": 1, "minute": 54}
